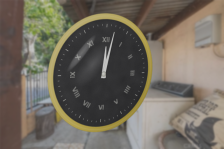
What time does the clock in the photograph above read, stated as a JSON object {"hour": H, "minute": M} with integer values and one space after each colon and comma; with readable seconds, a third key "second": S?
{"hour": 12, "minute": 2}
